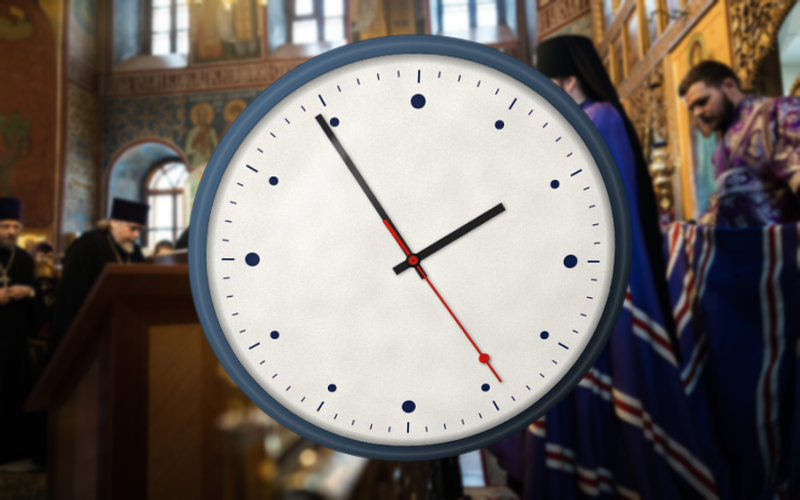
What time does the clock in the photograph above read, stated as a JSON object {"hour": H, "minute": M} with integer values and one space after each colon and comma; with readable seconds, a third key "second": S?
{"hour": 1, "minute": 54, "second": 24}
